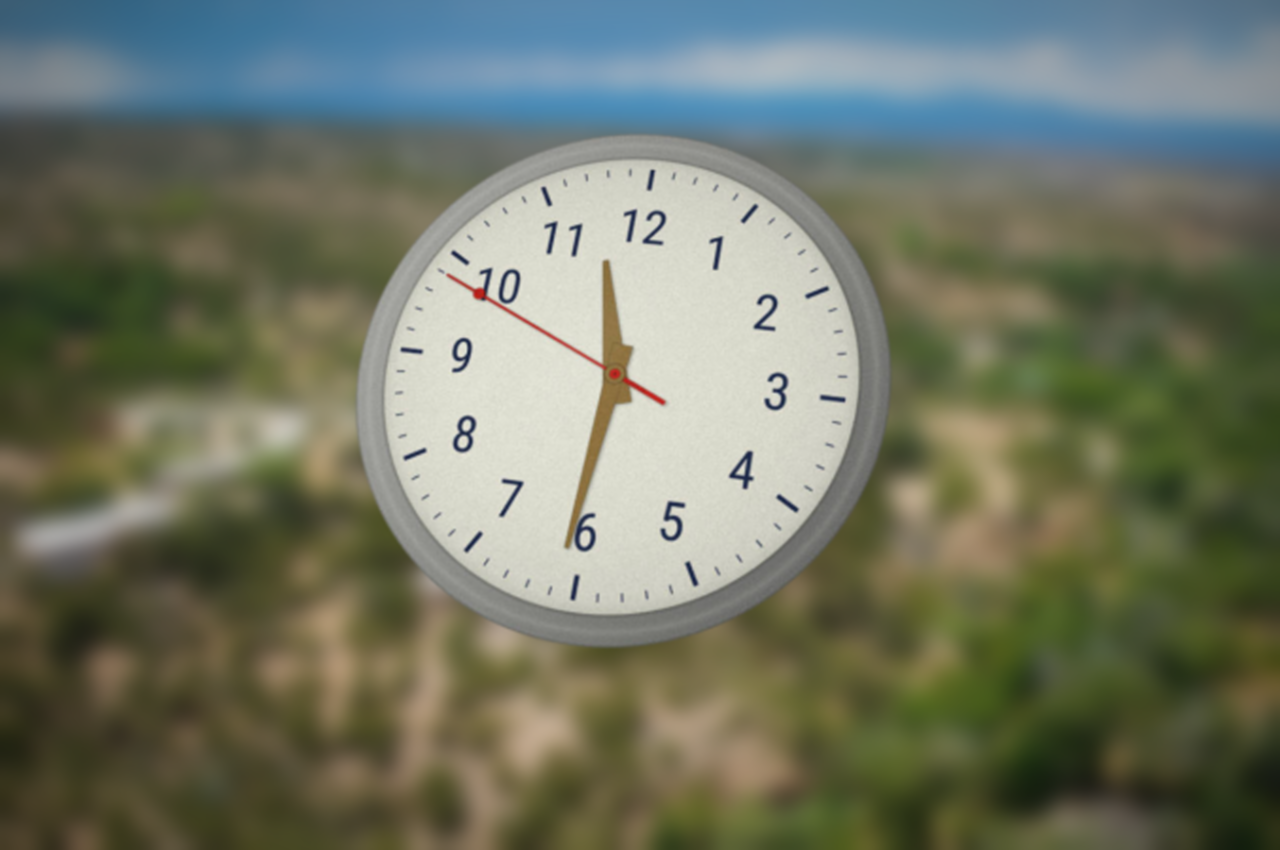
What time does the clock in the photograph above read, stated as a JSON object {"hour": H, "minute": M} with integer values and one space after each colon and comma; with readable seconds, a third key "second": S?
{"hour": 11, "minute": 30, "second": 49}
